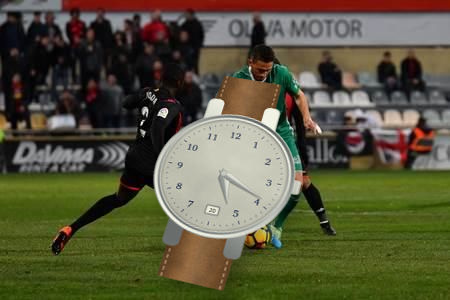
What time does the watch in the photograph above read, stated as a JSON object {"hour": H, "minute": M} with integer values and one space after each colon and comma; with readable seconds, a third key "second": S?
{"hour": 5, "minute": 19}
